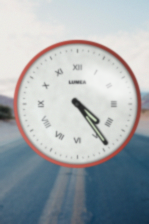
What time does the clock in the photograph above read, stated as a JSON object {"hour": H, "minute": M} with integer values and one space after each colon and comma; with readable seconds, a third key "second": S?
{"hour": 4, "minute": 24}
